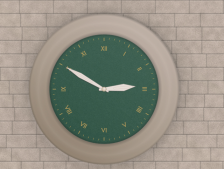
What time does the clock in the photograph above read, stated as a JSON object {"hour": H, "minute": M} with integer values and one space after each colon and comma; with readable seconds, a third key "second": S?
{"hour": 2, "minute": 50}
